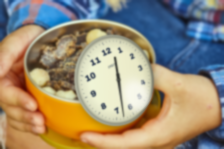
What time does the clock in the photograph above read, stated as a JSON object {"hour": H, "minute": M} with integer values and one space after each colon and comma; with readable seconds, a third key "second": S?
{"hour": 12, "minute": 33}
